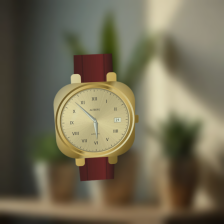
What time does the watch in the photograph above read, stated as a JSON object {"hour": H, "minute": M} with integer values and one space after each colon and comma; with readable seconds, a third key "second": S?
{"hour": 5, "minute": 53}
